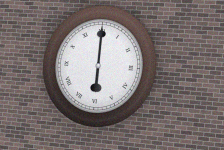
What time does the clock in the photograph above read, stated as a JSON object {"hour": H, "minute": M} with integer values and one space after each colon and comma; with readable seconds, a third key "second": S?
{"hour": 6, "minute": 0}
